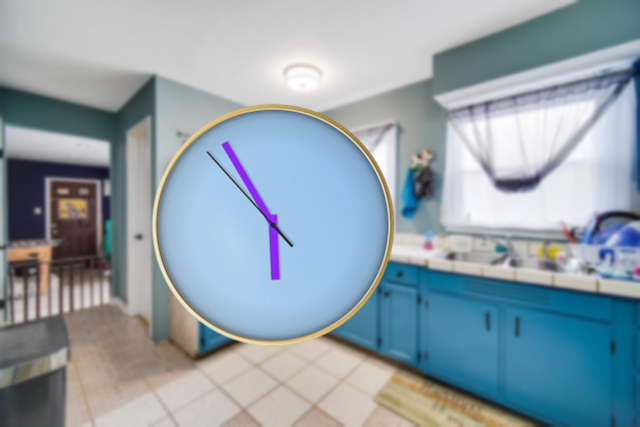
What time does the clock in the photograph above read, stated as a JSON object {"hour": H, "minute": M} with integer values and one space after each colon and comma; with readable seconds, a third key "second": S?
{"hour": 5, "minute": 54, "second": 53}
